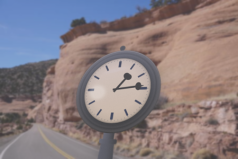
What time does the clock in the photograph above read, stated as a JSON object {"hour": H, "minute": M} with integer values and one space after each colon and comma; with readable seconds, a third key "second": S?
{"hour": 1, "minute": 14}
